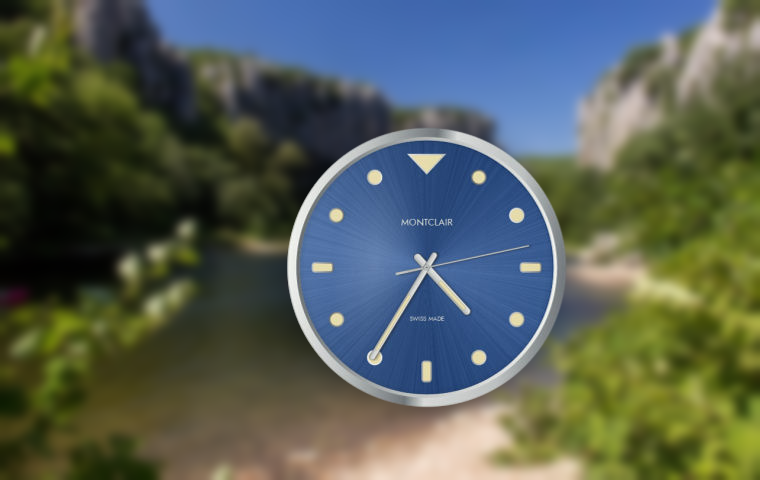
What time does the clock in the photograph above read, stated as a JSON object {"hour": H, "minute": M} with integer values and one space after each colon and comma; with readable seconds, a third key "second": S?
{"hour": 4, "minute": 35, "second": 13}
